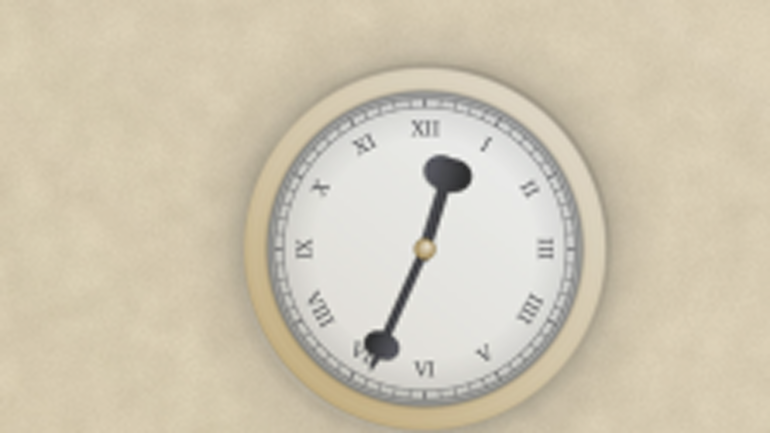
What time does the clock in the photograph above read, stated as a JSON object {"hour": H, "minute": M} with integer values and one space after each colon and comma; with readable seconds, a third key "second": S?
{"hour": 12, "minute": 34}
